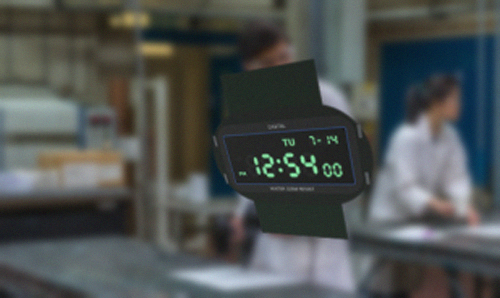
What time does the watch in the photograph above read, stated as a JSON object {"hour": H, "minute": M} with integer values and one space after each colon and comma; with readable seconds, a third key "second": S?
{"hour": 12, "minute": 54, "second": 0}
